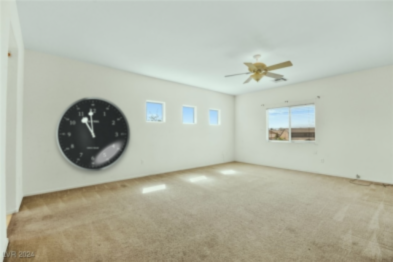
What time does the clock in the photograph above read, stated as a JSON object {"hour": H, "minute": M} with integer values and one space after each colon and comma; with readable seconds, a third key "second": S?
{"hour": 10, "minute": 59}
